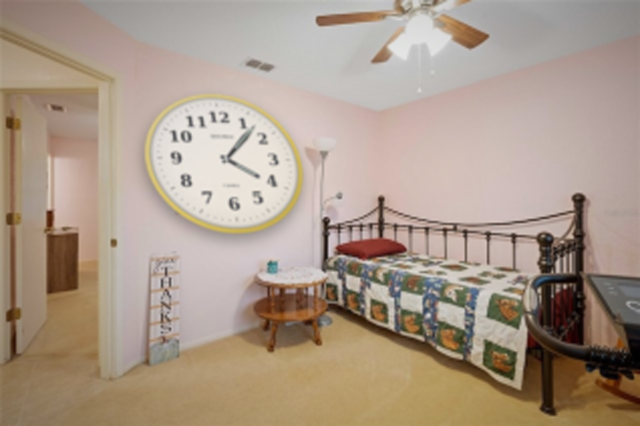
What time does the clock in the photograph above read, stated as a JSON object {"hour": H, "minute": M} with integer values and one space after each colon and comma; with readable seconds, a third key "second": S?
{"hour": 4, "minute": 7}
